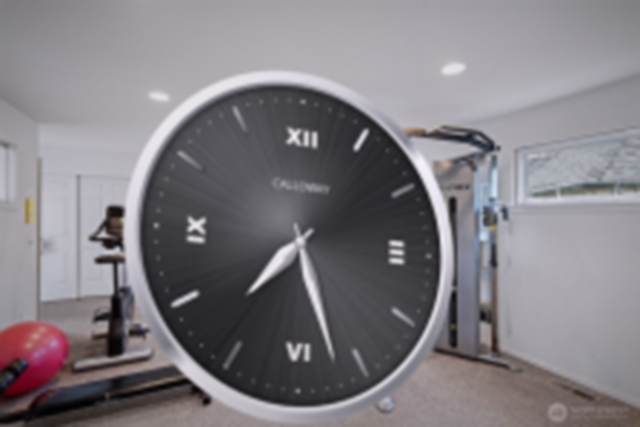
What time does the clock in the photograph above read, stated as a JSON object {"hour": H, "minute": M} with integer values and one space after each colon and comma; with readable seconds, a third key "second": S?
{"hour": 7, "minute": 27}
